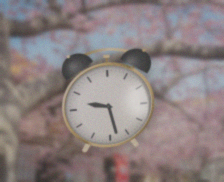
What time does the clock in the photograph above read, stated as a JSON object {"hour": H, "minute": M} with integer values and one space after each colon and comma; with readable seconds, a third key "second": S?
{"hour": 9, "minute": 28}
